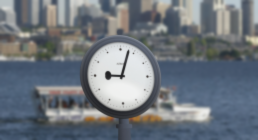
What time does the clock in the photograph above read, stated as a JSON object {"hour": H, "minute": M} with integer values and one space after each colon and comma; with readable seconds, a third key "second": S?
{"hour": 9, "minute": 3}
